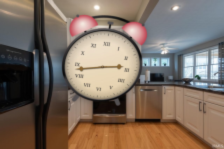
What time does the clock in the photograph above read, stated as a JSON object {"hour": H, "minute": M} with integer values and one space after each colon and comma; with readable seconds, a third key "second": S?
{"hour": 2, "minute": 43}
